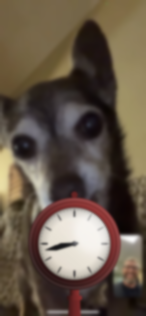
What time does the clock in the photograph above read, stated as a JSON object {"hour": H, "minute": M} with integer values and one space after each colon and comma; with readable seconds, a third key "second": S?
{"hour": 8, "minute": 43}
